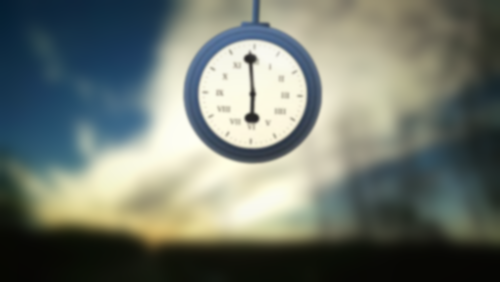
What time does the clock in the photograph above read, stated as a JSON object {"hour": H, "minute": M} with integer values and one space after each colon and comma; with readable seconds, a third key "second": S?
{"hour": 5, "minute": 59}
